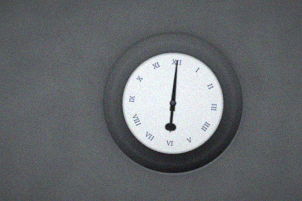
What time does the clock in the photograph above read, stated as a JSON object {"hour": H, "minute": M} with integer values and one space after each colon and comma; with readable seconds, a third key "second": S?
{"hour": 6, "minute": 0}
